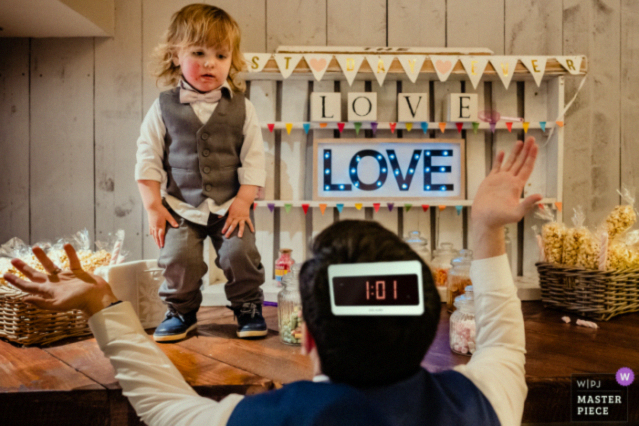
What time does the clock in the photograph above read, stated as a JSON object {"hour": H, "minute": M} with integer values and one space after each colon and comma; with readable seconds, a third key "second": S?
{"hour": 1, "minute": 1}
